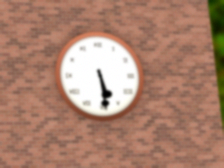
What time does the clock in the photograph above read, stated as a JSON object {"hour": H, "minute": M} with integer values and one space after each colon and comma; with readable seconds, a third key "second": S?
{"hour": 5, "minute": 29}
